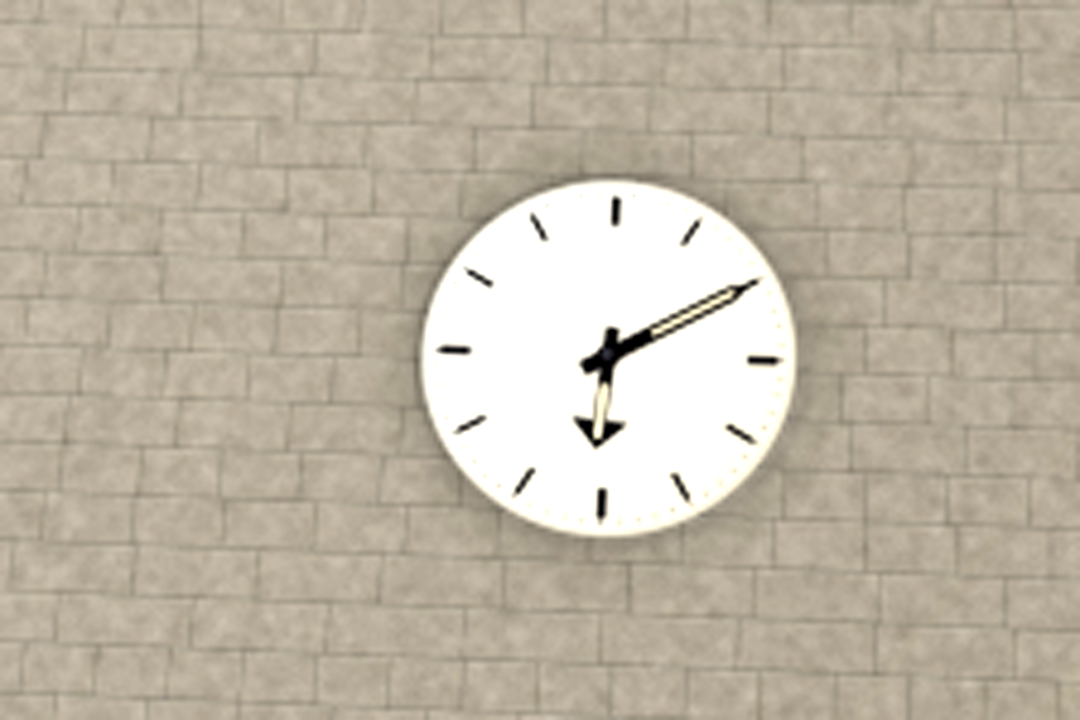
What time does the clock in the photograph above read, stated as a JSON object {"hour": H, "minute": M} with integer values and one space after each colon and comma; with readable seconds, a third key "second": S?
{"hour": 6, "minute": 10}
